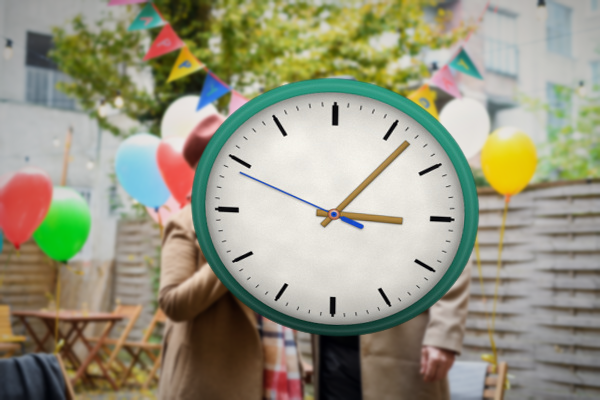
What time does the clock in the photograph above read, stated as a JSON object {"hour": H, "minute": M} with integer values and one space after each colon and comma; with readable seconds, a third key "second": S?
{"hour": 3, "minute": 6, "second": 49}
